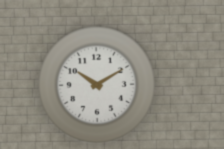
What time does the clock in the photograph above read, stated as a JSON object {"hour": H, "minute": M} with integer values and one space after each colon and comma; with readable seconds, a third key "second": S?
{"hour": 10, "minute": 10}
